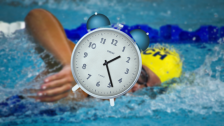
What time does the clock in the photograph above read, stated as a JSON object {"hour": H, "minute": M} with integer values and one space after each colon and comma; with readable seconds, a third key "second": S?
{"hour": 1, "minute": 24}
